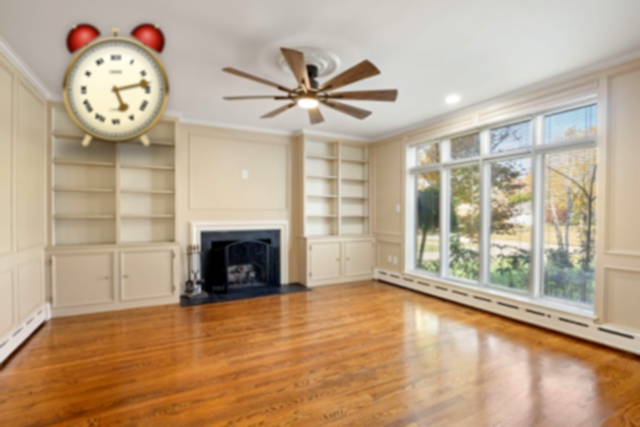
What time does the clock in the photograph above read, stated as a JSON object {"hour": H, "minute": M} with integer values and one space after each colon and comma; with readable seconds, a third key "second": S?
{"hour": 5, "minute": 13}
